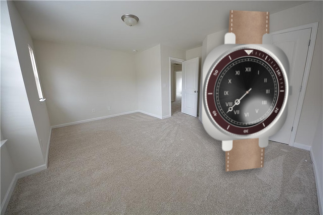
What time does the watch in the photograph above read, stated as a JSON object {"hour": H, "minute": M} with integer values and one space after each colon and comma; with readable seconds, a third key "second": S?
{"hour": 7, "minute": 38}
